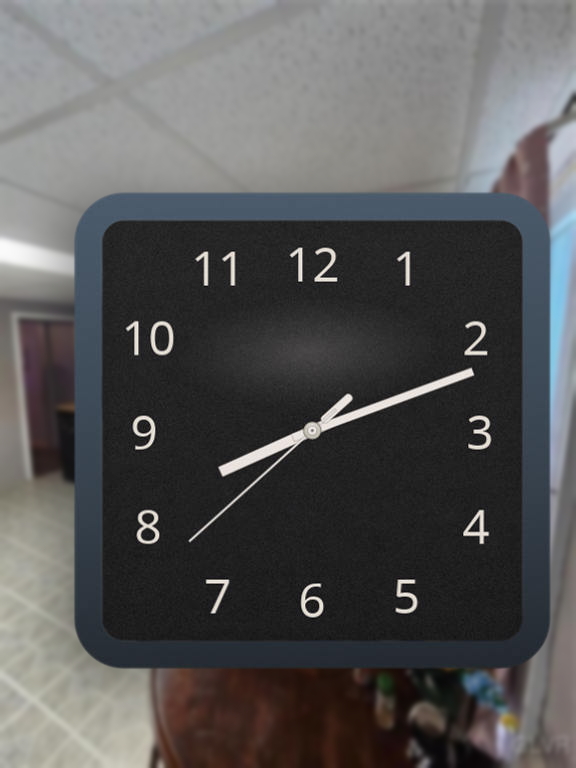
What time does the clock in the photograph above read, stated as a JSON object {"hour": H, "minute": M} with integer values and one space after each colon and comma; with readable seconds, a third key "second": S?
{"hour": 8, "minute": 11, "second": 38}
